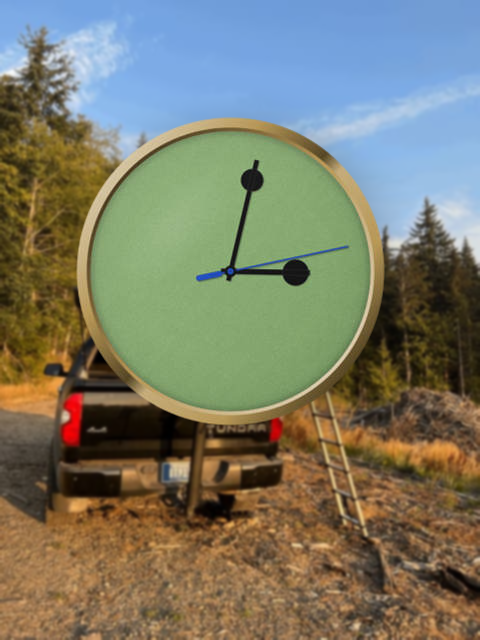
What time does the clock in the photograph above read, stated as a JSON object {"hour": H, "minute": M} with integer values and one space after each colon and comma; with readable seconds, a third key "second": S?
{"hour": 3, "minute": 2, "second": 13}
